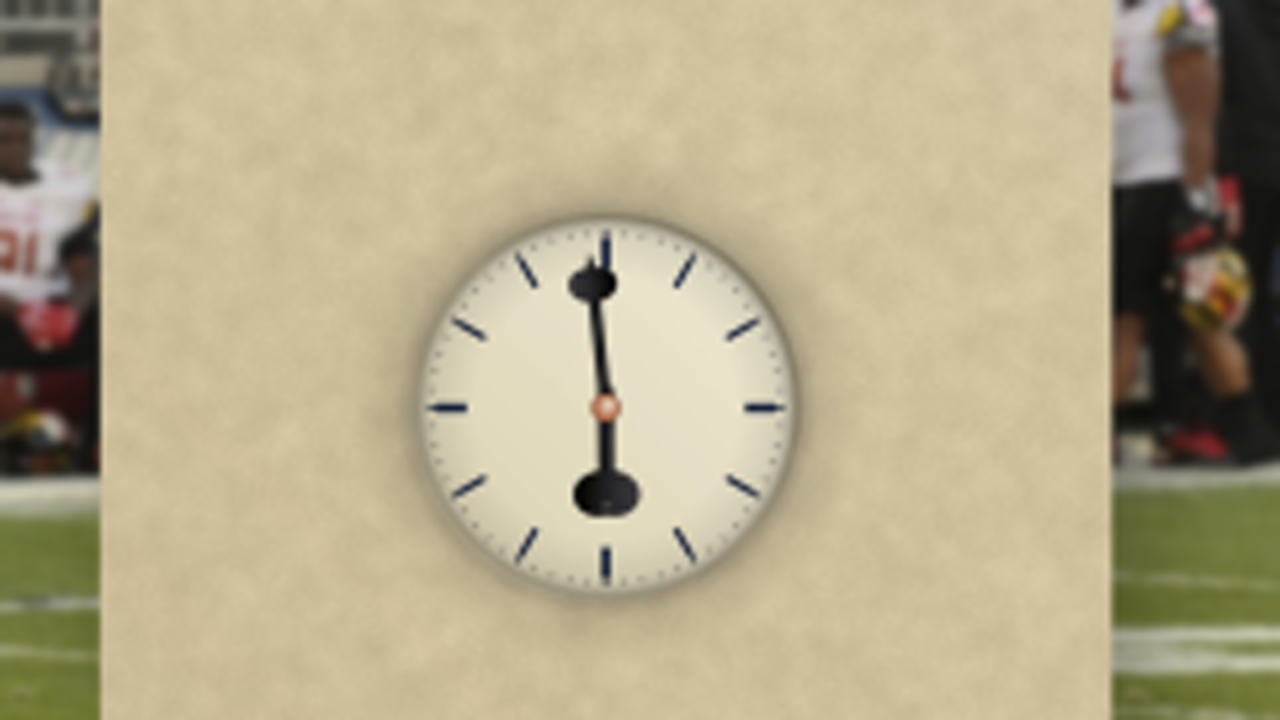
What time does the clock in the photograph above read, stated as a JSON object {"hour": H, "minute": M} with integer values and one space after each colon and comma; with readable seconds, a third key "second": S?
{"hour": 5, "minute": 59}
